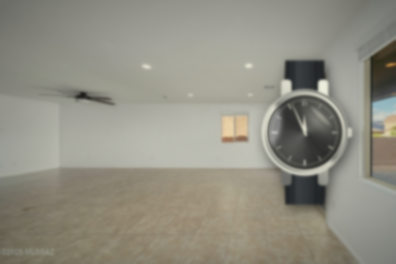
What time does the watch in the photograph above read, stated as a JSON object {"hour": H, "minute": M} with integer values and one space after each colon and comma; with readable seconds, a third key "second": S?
{"hour": 11, "minute": 56}
